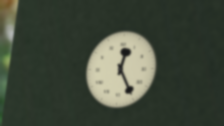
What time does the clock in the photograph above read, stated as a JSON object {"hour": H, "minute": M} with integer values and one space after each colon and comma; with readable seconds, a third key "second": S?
{"hour": 12, "minute": 25}
